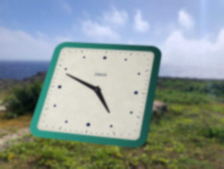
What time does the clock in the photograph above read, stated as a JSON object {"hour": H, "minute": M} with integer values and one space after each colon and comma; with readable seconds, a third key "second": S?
{"hour": 4, "minute": 49}
